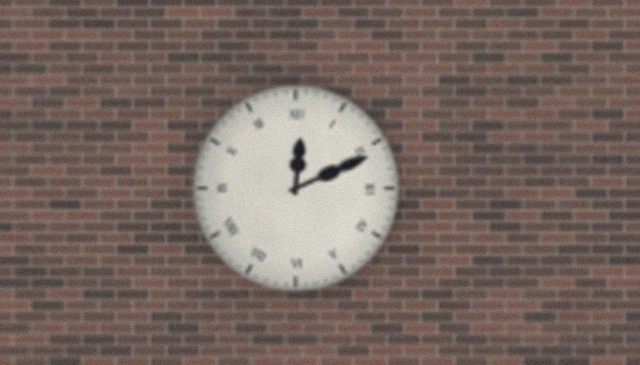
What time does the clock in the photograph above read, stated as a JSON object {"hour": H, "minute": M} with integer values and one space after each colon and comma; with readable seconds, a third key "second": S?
{"hour": 12, "minute": 11}
